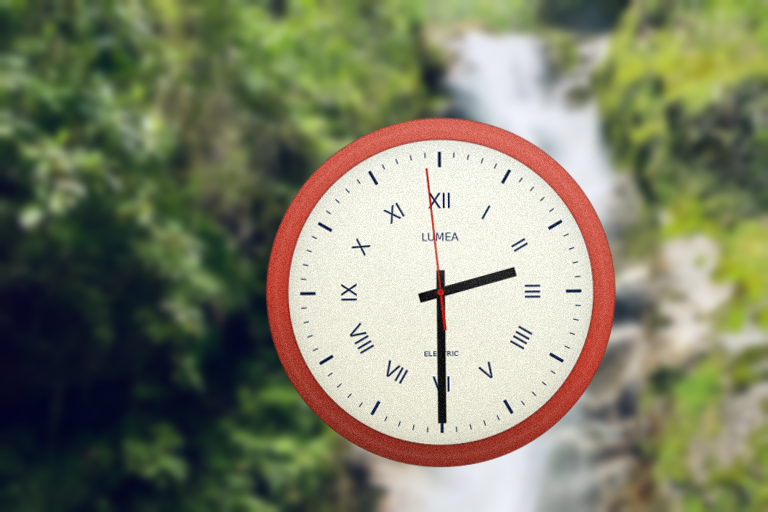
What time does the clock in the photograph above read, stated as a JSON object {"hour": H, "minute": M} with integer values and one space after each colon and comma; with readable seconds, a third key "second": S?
{"hour": 2, "minute": 29, "second": 59}
